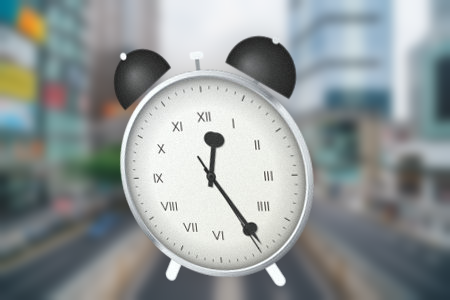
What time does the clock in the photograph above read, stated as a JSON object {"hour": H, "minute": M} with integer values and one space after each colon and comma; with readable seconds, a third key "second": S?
{"hour": 12, "minute": 24, "second": 25}
